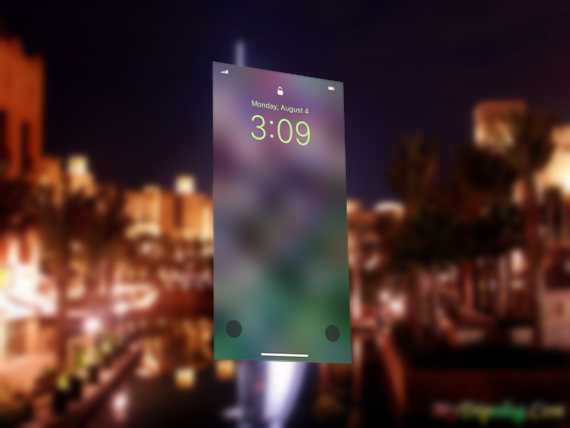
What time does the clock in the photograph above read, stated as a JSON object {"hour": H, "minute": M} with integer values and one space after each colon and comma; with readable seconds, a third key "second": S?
{"hour": 3, "minute": 9}
